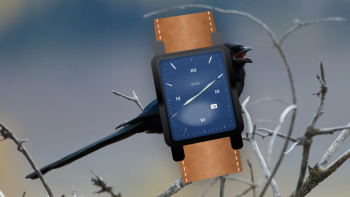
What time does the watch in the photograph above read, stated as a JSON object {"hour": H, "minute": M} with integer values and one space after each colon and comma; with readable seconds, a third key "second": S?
{"hour": 8, "minute": 10}
